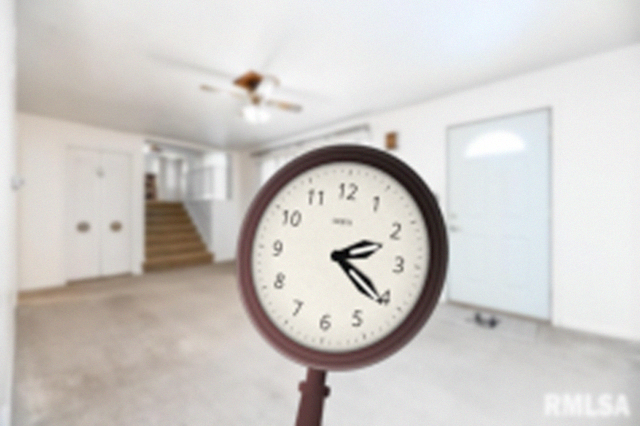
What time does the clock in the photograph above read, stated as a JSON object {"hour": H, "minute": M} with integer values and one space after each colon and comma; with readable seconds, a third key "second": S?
{"hour": 2, "minute": 21}
